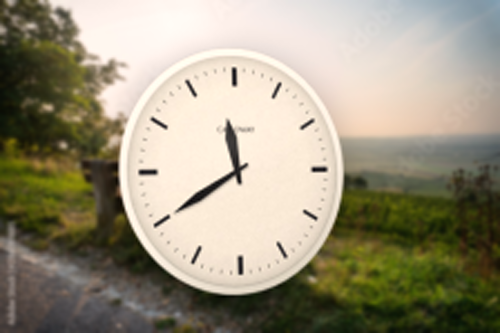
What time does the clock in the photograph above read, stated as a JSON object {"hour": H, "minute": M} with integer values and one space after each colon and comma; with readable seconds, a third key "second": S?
{"hour": 11, "minute": 40}
